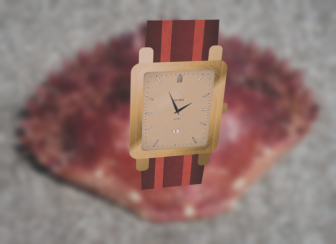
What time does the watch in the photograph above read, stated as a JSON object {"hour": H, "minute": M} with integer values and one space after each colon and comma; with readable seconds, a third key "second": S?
{"hour": 1, "minute": 56}
